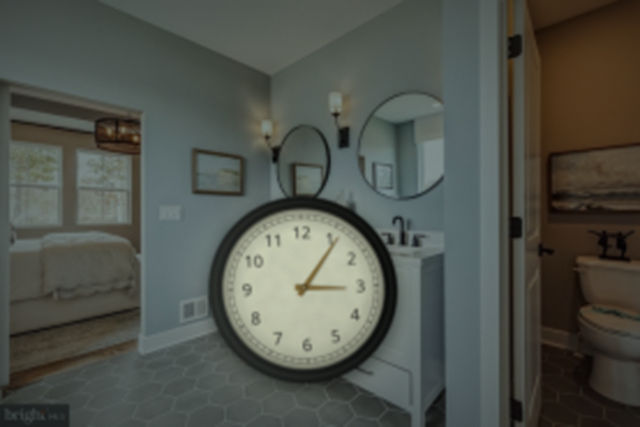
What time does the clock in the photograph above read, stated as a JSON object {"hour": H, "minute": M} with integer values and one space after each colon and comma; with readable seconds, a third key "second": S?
{"hour": 3, "minute": 6}
